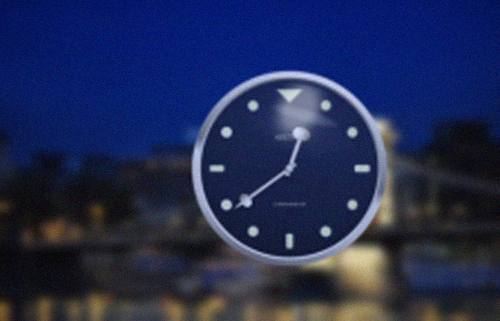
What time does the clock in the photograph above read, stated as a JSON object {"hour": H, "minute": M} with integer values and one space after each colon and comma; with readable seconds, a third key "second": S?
{"hour": 12, "minute": 39}
